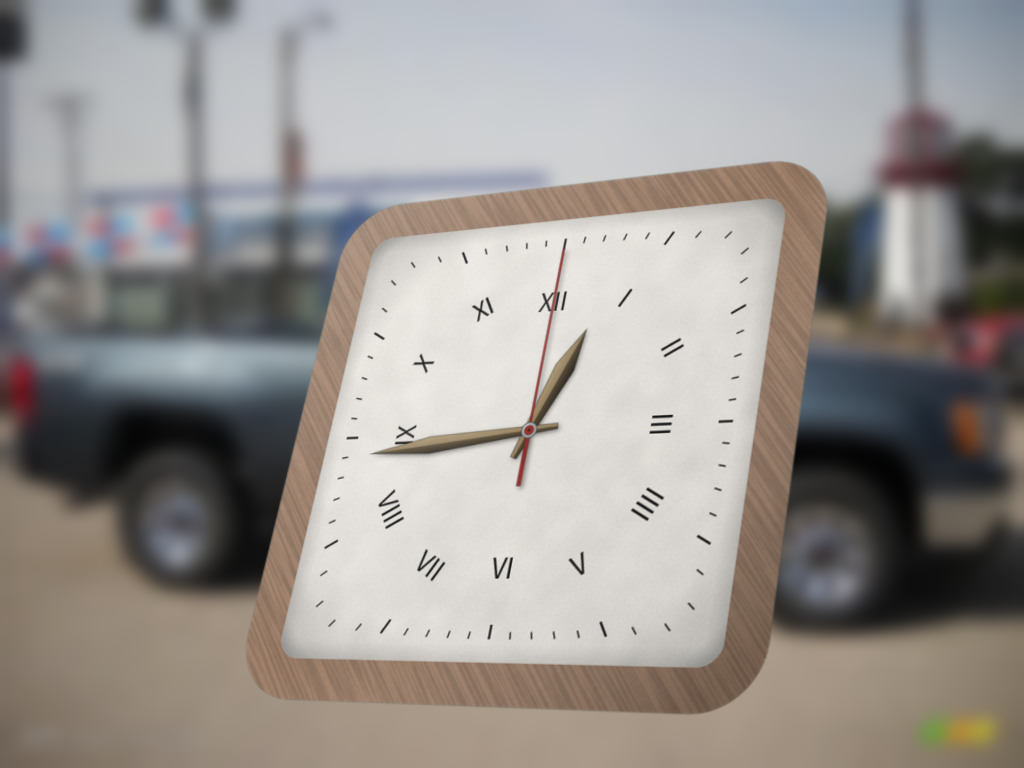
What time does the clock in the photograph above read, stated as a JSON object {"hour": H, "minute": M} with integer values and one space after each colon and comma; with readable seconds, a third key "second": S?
{"hour": 12, "minute": 44, "second": 0}
